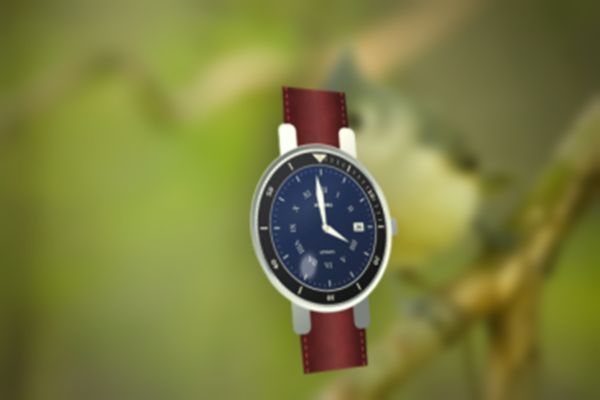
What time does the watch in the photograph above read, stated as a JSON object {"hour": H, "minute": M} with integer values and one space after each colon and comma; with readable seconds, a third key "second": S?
{"hour": 3, "minute": 59}
